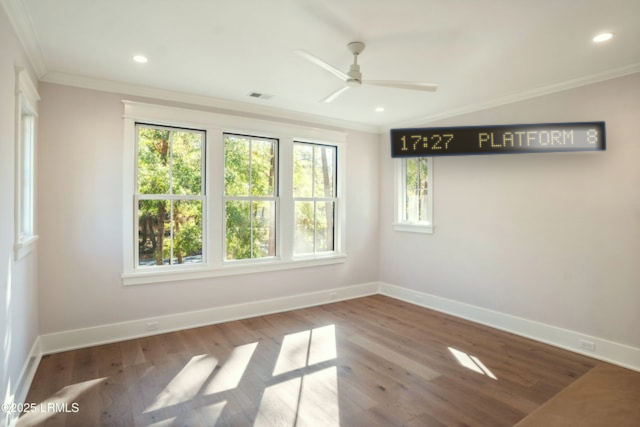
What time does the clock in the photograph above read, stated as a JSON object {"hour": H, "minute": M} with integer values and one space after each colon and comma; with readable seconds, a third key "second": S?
{"hour": 17, "minute": 27}
